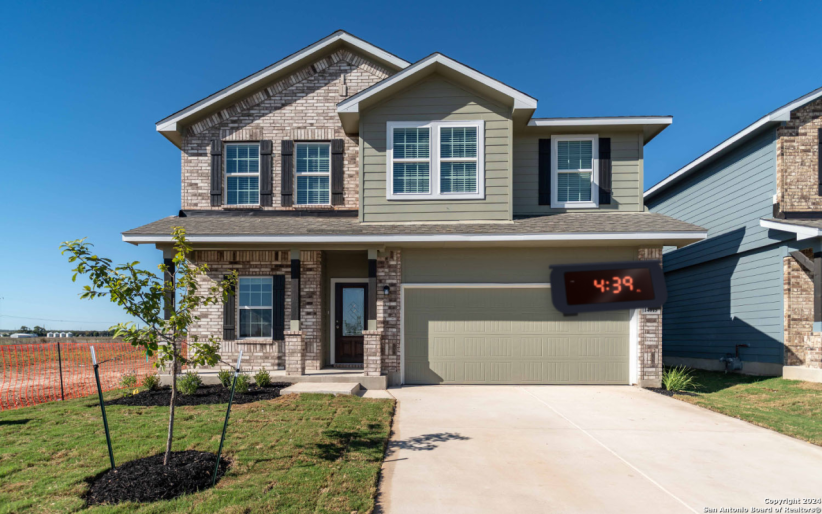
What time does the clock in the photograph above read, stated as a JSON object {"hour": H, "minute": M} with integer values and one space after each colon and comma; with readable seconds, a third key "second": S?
{"hour": 4, "minute": 39}
